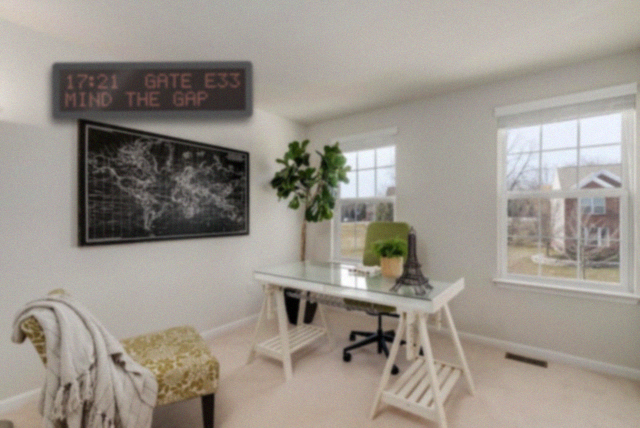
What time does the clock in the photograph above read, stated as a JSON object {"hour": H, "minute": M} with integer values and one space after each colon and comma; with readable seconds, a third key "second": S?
{"hour": 17, "minute": 21}
